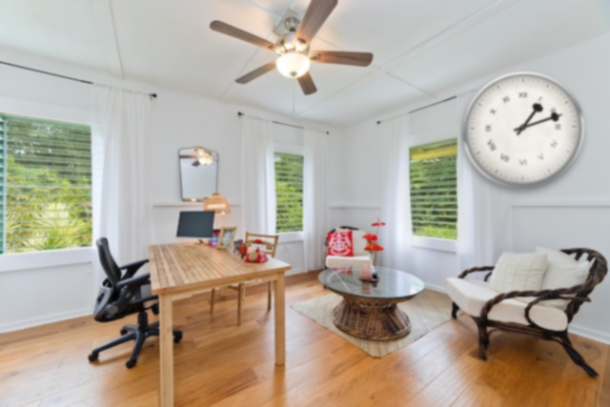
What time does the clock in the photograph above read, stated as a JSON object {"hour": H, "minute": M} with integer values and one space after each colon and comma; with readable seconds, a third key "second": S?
{"hour": 1, "minute": 12}
